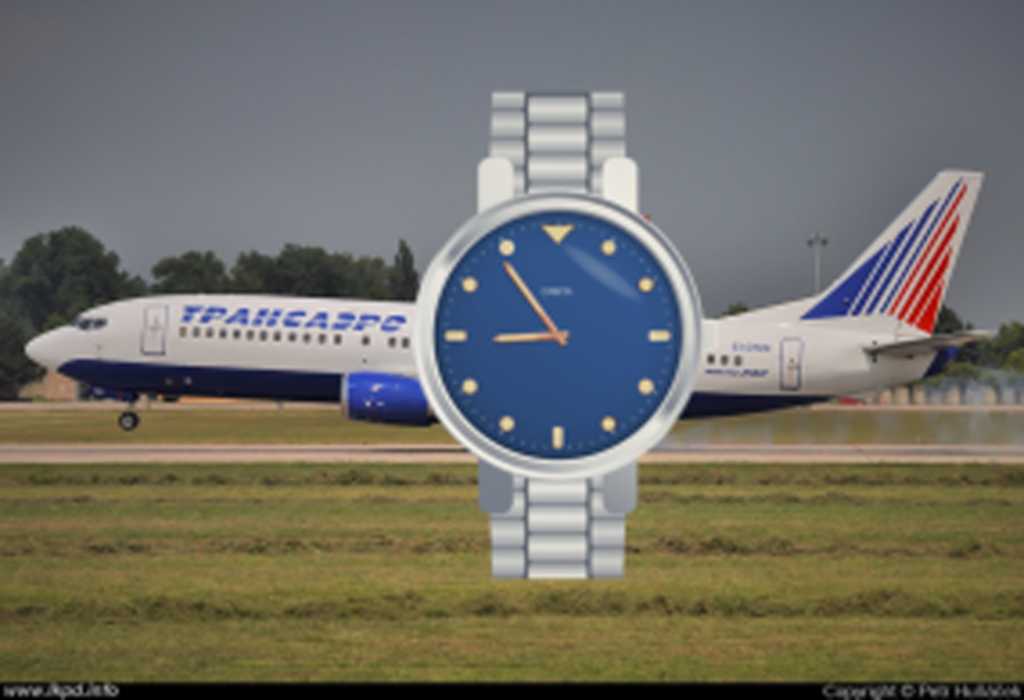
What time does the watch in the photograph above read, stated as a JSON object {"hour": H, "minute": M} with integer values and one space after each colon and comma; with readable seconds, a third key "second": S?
{"hour": 8, "minute": 54}
